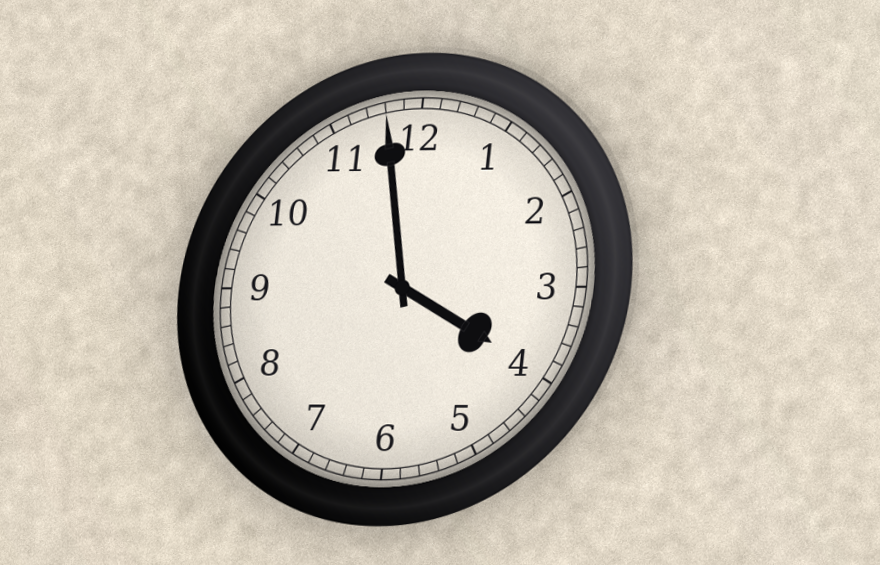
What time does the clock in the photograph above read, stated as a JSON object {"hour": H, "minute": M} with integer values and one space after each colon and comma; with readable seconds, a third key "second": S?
{"hour": 3, "minute": 58}
